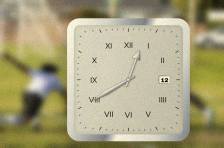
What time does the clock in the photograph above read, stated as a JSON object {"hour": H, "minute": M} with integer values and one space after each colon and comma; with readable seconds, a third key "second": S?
{"hour": 12, "minute": 40}
